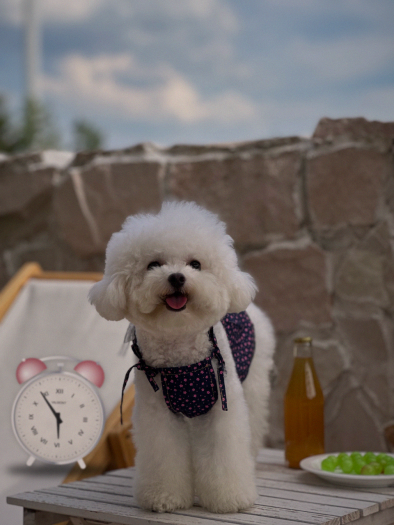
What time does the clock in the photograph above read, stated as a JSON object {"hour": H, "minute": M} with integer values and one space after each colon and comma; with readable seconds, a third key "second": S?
{"hour": 5, "minute": 54}
